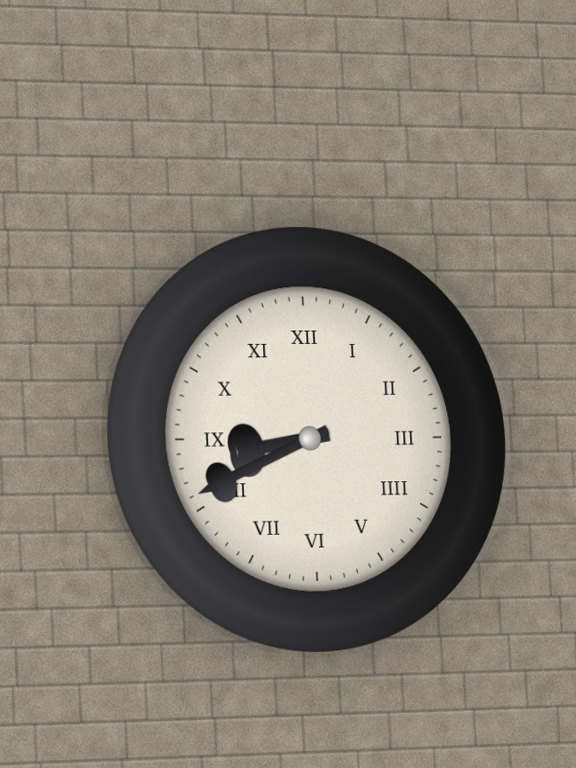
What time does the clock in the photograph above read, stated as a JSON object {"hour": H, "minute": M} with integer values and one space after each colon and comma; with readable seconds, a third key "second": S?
{"hour": 8, "minute": 41}
